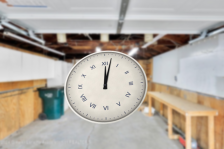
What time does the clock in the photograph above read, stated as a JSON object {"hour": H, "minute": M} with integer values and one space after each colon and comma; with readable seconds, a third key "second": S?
{"hour": 12, "minute": 2}
